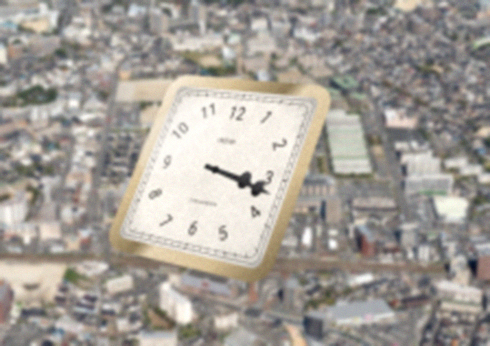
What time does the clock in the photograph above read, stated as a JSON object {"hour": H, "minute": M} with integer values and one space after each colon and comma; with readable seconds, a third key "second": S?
{"hour": 3, "minute": 17}
